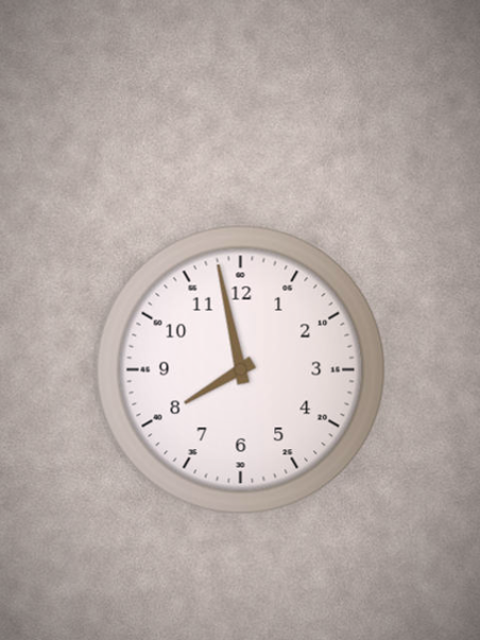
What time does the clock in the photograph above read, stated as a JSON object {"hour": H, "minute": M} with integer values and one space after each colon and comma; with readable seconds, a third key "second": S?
{"hour": 7, "minute": 58}
